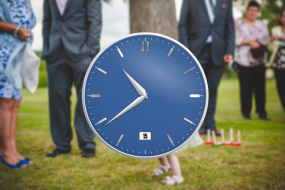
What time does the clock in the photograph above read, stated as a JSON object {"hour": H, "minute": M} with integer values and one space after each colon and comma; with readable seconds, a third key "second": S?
{"hour": 10, "minute": 39}
